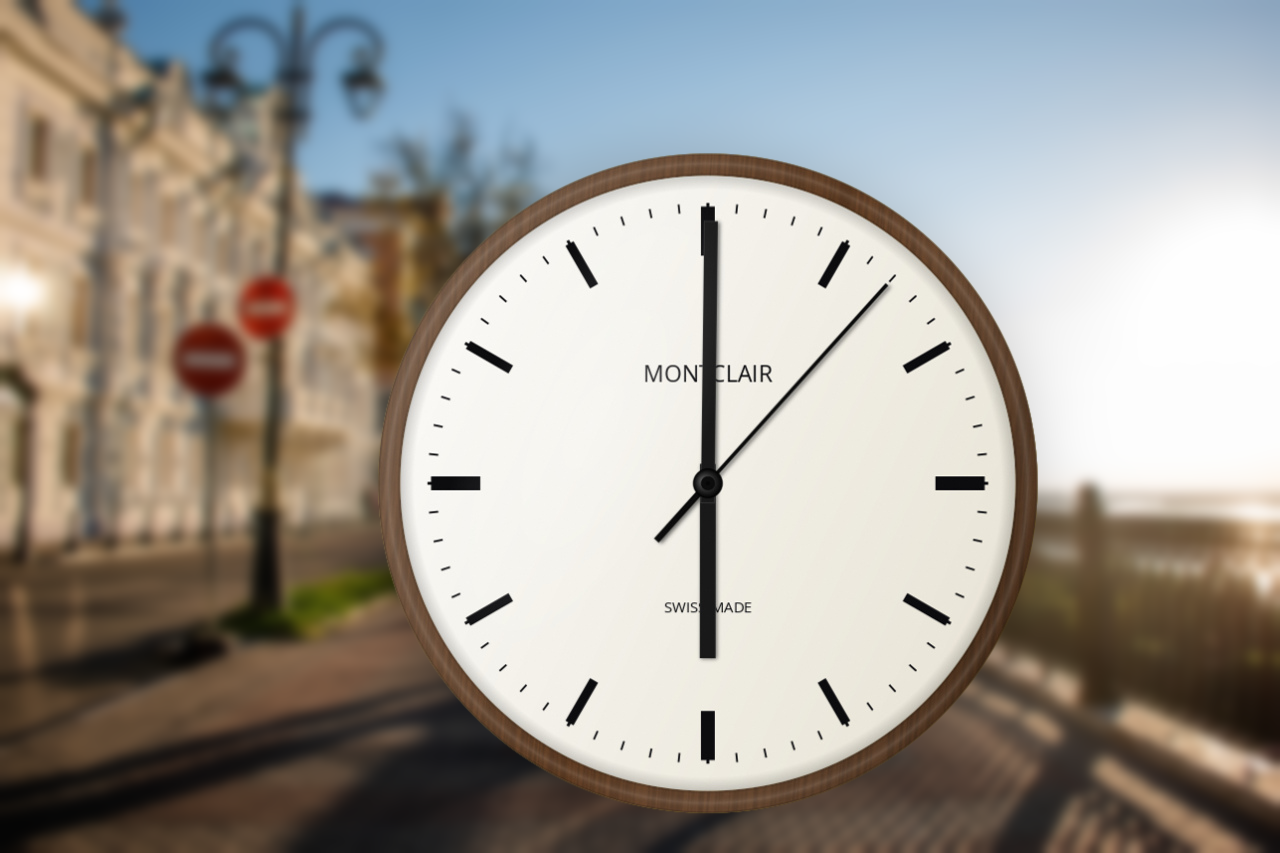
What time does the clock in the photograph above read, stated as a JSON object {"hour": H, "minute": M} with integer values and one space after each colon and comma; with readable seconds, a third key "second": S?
{"hour": 6, "minute": 0, "second": 7}
